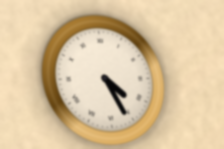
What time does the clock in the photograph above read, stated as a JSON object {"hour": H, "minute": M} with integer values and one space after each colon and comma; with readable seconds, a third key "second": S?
{"hour": 4, "minute": 26}
